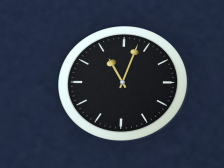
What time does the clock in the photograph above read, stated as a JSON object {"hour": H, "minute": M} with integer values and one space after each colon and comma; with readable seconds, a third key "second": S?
{"hour": 11, "minute": 3}
